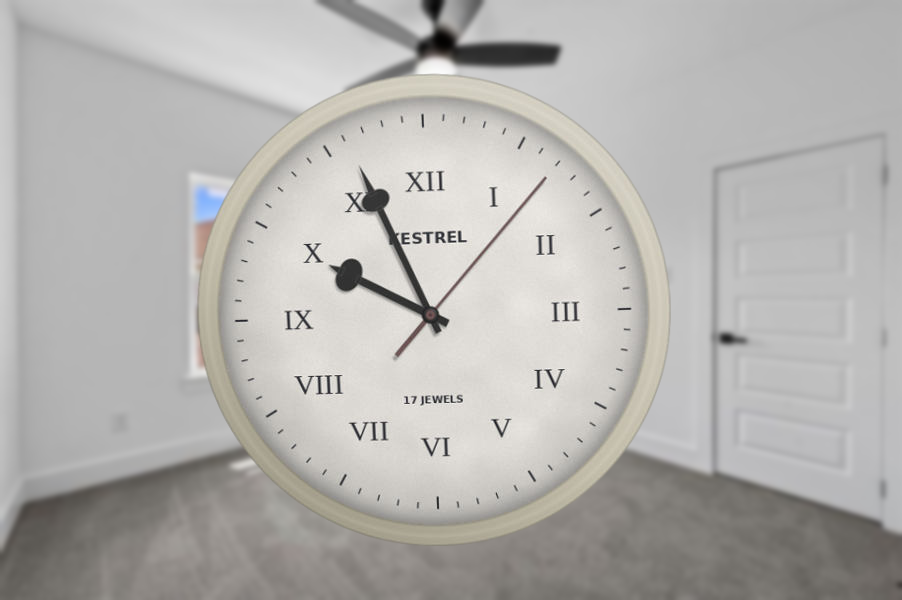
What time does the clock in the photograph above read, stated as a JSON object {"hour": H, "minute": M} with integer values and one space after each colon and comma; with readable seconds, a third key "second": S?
{"hour": 9, "minute": 56, "second": 7}
